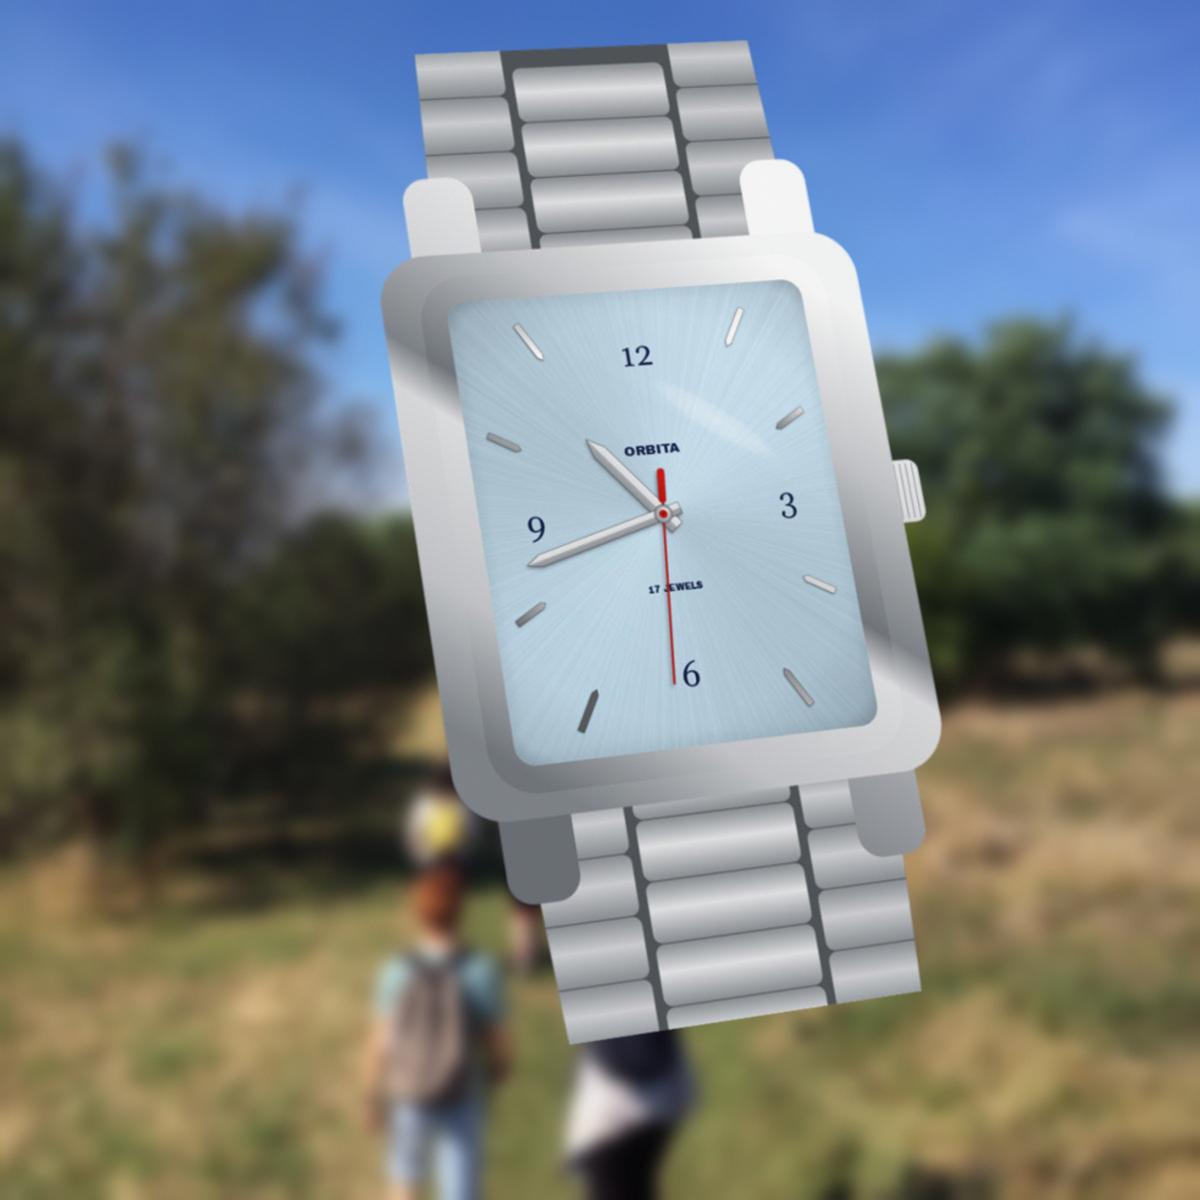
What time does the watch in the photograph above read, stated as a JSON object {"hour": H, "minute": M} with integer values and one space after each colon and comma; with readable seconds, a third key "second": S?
{"hour": 10, "minute": 42, "second": 31}
